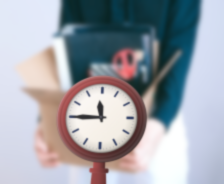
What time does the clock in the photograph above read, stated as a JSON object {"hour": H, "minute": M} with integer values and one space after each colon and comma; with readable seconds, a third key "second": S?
{"hour": 11, "minute": 45}
